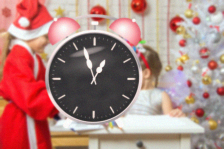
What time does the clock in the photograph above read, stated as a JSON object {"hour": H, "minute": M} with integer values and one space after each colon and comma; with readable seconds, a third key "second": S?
{"hour": 12, "minute": 57}
